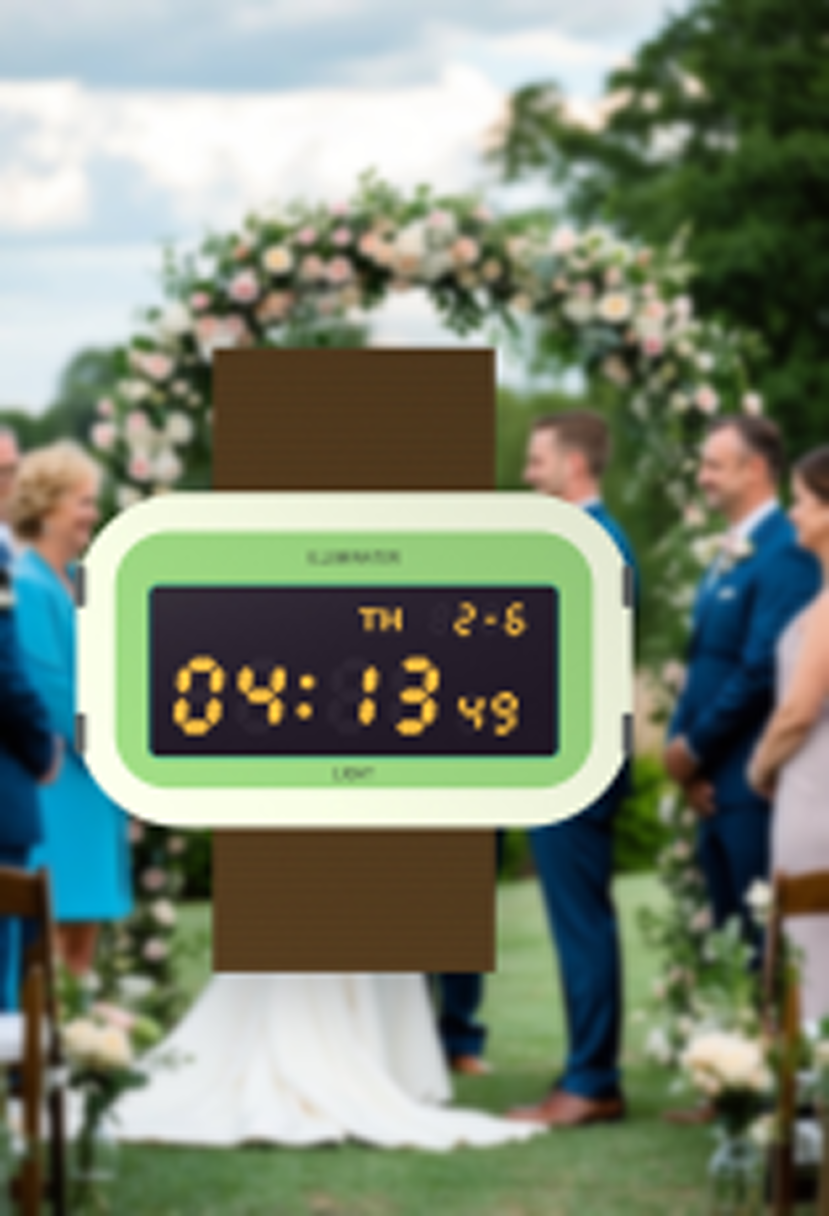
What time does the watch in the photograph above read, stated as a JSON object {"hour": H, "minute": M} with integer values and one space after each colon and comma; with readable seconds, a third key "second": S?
{"hour": 4, "minute": 13, "second": 49}
